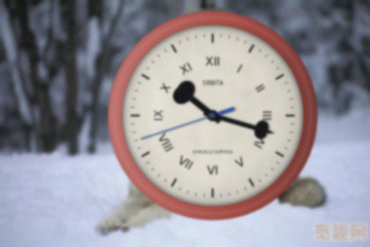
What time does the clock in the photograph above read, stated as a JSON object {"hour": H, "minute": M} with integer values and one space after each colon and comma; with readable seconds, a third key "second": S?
{"hour": 10, "minute": 17, "second": 42}
